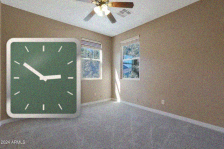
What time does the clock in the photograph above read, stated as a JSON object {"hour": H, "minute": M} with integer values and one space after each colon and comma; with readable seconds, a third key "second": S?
{"hour": 2, "minute": 51}
